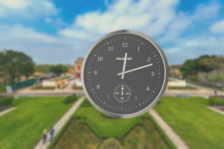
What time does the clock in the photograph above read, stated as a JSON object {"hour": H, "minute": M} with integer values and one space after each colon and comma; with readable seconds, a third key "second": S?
{"hour": 12, "minute": 12}
